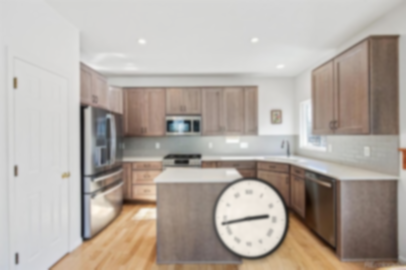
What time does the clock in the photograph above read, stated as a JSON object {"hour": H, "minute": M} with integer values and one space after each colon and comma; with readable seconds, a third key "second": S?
{"hour": 2, "minute": 43}
